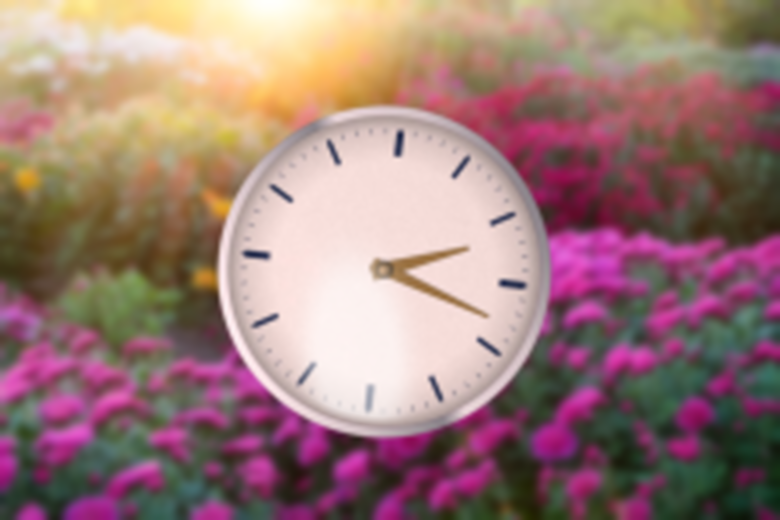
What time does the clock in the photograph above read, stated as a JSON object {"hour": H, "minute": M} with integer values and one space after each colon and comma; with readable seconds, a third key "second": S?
{"hour": 2, "minute": 18}
